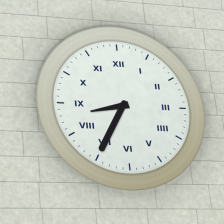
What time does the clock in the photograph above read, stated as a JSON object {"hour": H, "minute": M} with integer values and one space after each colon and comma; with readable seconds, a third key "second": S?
{"hour": 8, "minute": 35}
